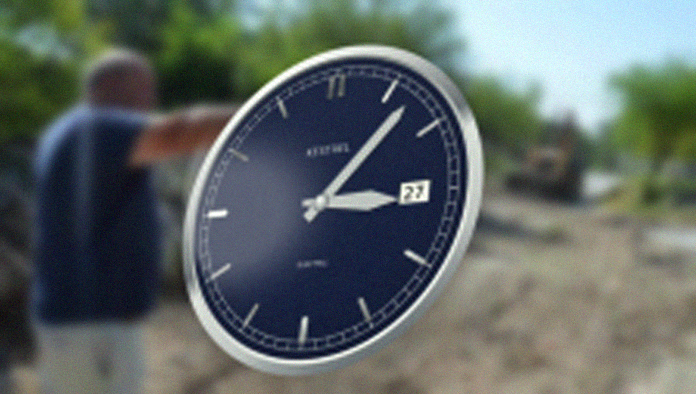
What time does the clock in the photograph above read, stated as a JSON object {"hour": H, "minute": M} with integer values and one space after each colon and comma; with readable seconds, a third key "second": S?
{"hour": 3, "minute": 7}
